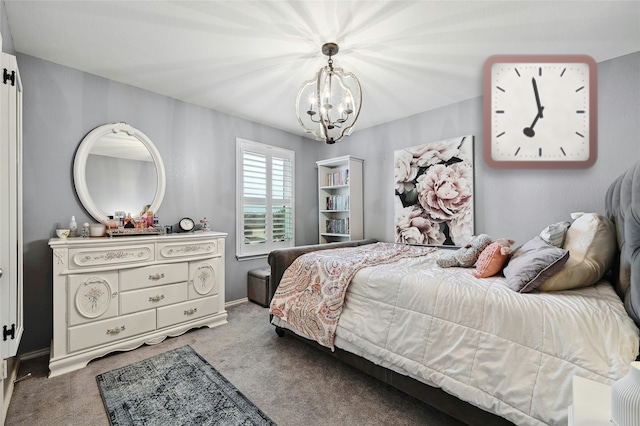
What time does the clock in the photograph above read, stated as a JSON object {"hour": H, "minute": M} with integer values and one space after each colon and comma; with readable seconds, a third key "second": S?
{"hour": 6, "minute": 58}
